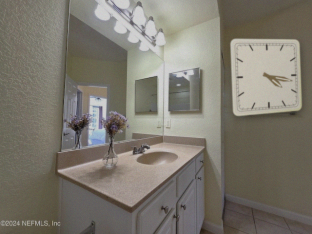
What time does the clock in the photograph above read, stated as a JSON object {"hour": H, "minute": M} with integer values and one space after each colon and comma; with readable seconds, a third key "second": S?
{"hour": 4, "minute": 17}
